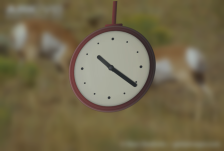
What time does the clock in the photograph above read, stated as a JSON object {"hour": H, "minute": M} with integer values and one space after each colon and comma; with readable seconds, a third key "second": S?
{"hour": 10, "minute": 21}
